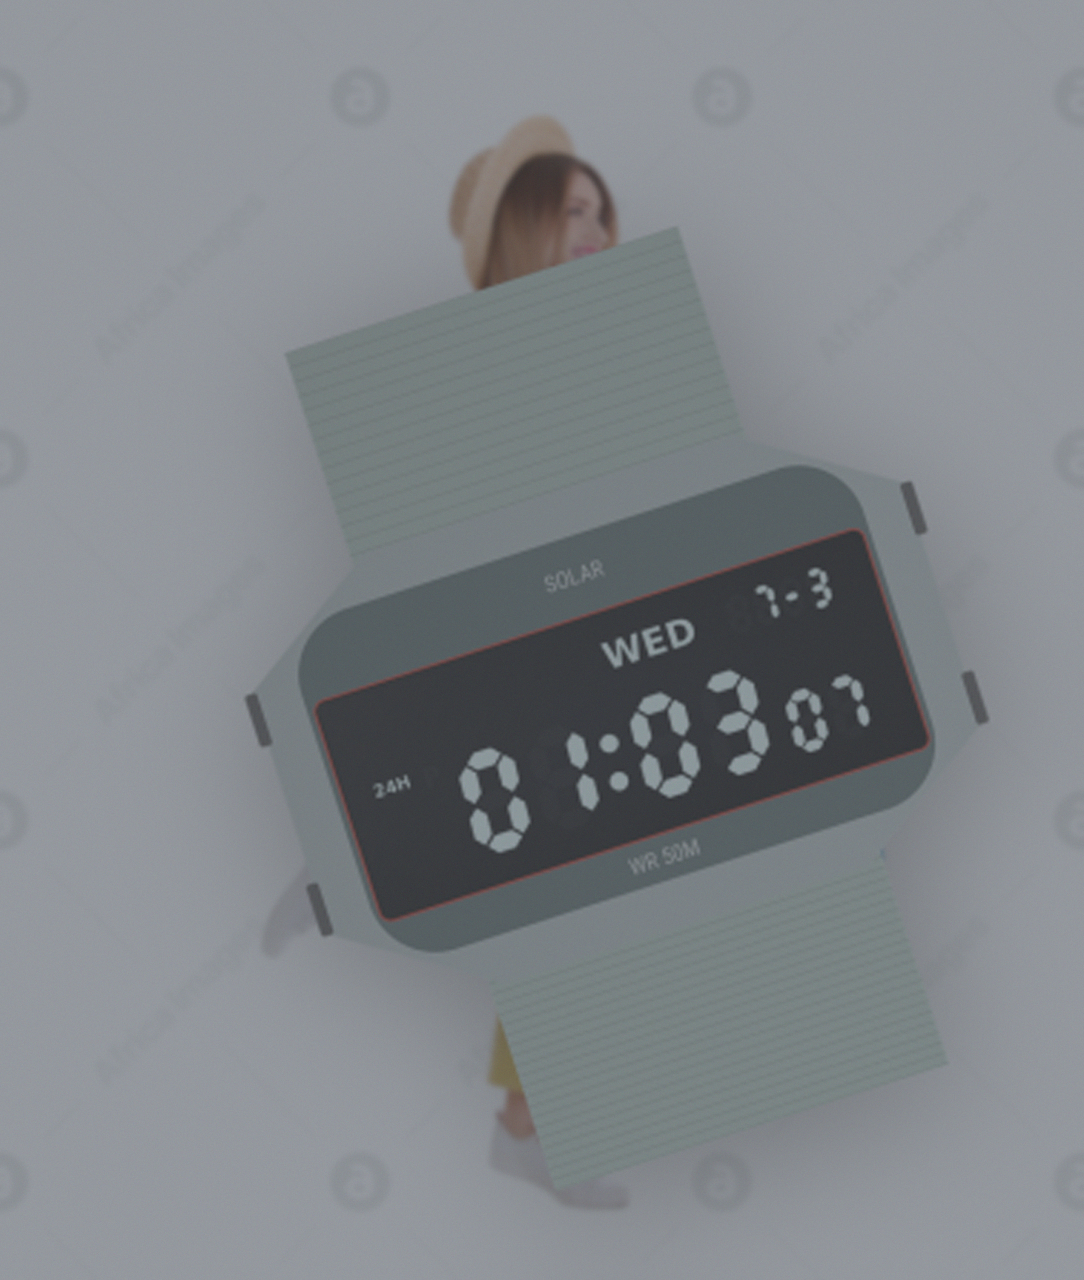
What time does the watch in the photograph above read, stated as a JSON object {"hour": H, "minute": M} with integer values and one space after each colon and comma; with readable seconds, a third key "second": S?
{"hour": 1, "minute": 3, "second": 7}
